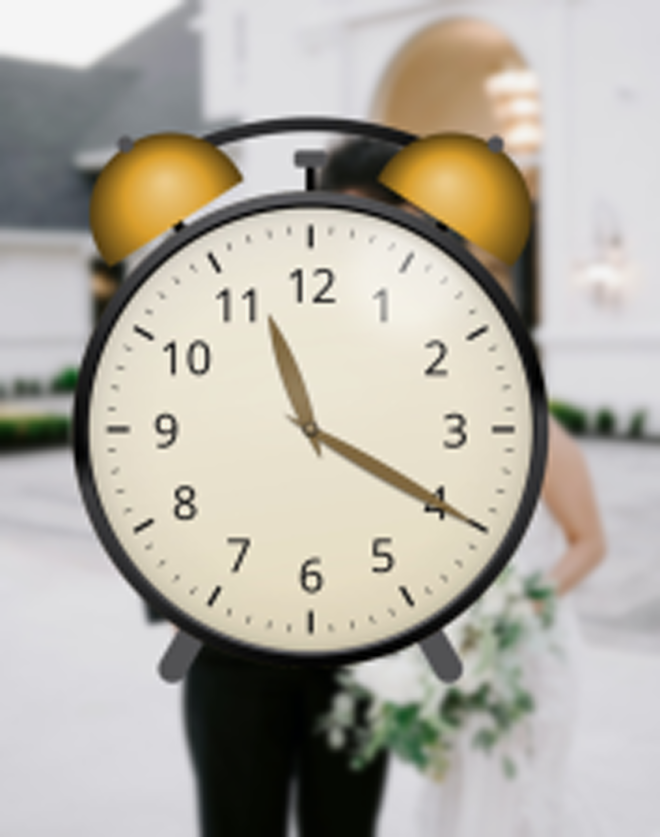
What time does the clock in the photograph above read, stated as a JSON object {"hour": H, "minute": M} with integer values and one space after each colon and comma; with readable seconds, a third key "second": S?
{"hour": 11, "minute": 20}
